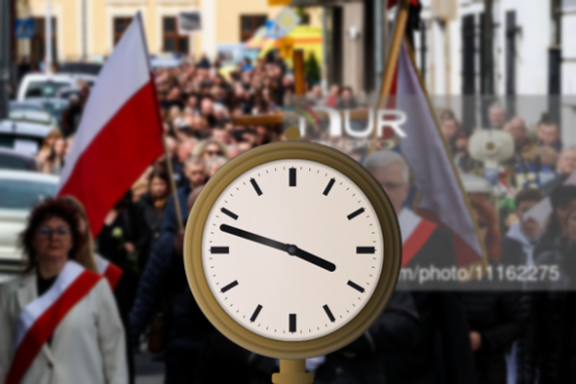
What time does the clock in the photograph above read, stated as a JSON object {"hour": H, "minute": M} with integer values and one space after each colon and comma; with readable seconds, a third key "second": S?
{"hour": 3, "minute": 48}
